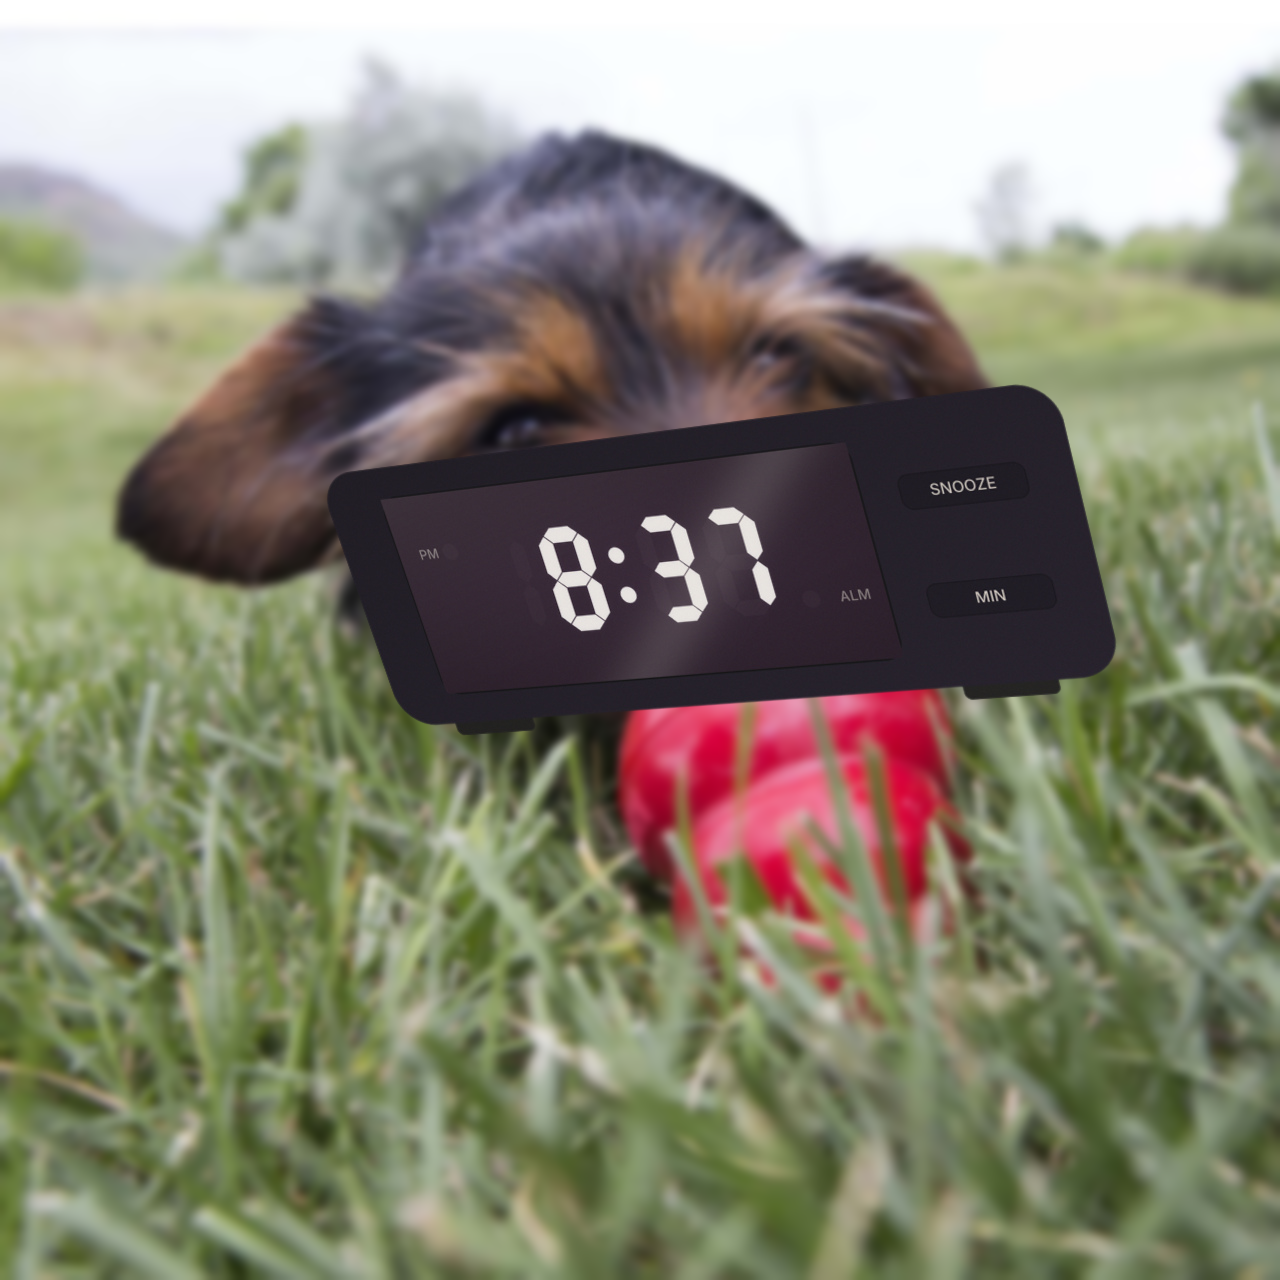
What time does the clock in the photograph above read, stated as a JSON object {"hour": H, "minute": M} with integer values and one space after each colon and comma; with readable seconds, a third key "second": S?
{"hour": 8, "minute": 37}
